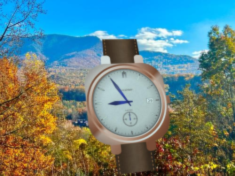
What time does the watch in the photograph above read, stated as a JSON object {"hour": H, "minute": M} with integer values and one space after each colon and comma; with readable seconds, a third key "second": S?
{"hour": 8, "minute": 55}
